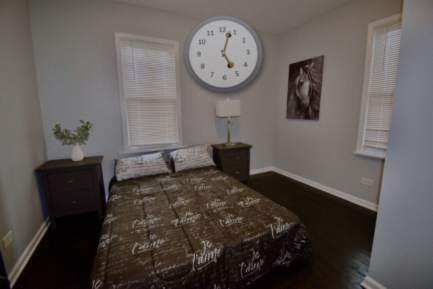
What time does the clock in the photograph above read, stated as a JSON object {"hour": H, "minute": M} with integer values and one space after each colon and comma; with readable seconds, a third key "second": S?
{"hour": 5, "minute": 3}
